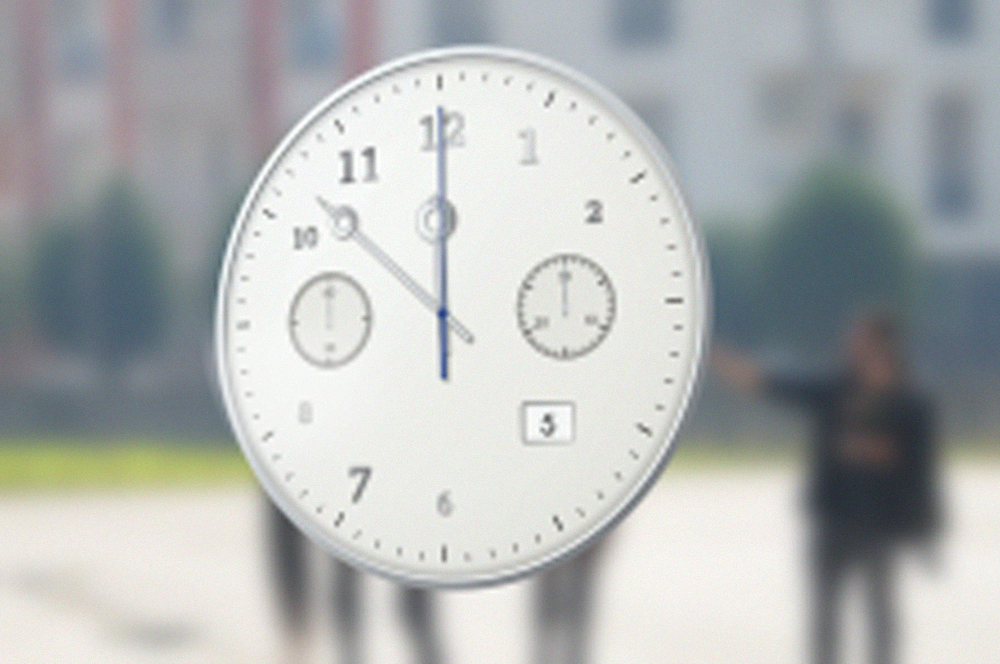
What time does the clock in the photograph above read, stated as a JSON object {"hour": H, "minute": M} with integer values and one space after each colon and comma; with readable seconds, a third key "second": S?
{"hour": 11, "minute": 52}
